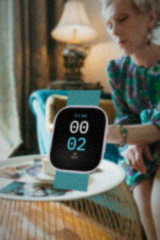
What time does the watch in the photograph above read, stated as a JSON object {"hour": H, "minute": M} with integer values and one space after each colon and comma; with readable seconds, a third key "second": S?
{"hour": 0, "minute": 2}
